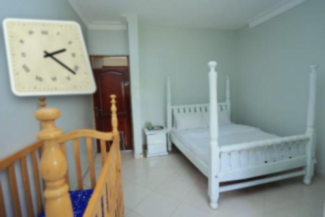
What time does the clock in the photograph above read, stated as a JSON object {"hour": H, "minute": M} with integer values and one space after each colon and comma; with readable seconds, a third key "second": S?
{"hour": 2, "minute": 22}
